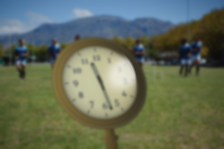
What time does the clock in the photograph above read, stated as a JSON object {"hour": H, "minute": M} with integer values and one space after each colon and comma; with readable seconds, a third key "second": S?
{"hour": 11, "minute": 28}
